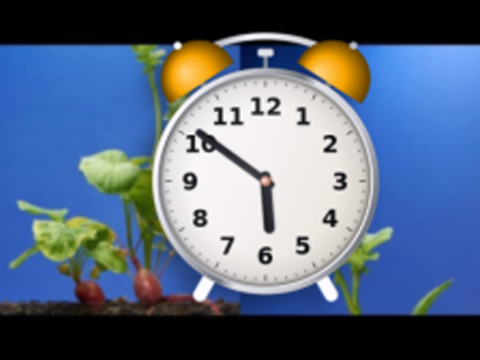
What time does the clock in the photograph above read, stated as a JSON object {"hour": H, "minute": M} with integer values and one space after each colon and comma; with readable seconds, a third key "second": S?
{"hour": 5, "minute": 51}
